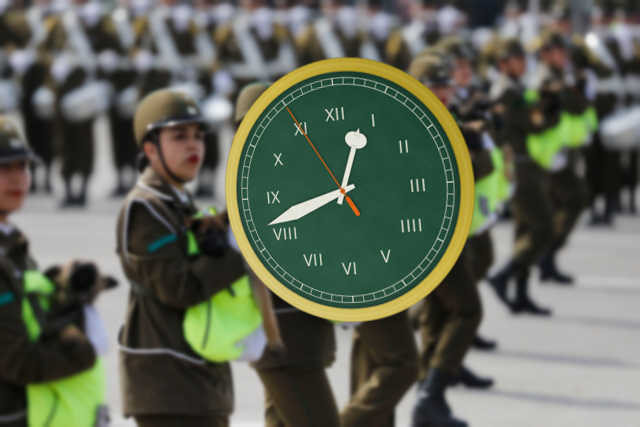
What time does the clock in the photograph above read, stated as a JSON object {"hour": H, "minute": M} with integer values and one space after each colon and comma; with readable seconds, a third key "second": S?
{"hour": 12, "minute": 41, "second": 55}
